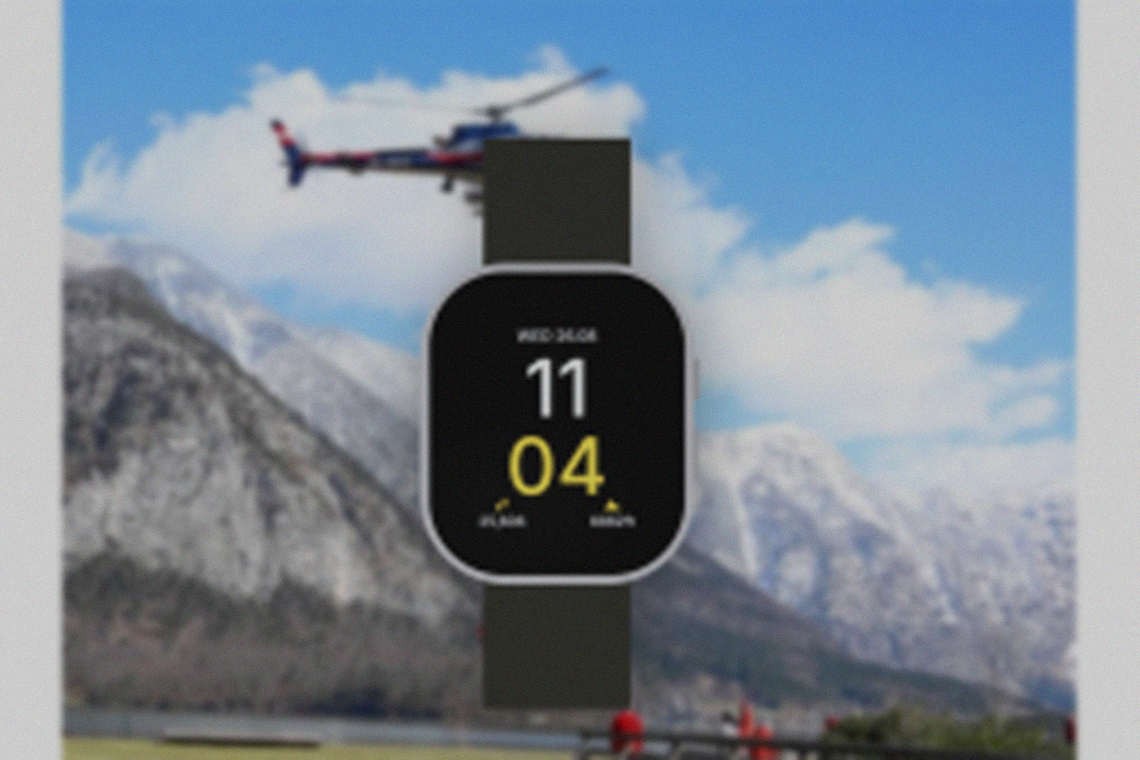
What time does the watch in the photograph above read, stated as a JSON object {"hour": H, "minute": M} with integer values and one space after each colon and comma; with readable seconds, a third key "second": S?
{"hour": 11, "minute": 4}
